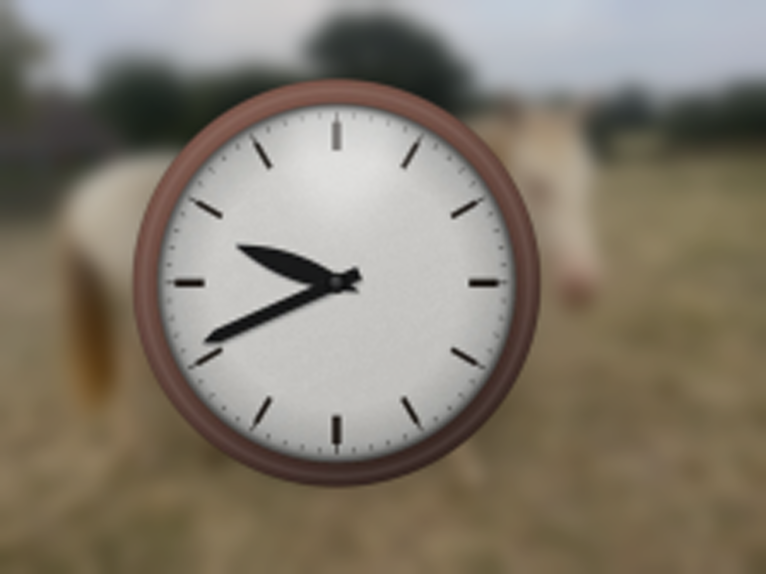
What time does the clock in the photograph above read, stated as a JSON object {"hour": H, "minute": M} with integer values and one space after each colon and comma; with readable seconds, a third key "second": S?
{"hour": 9, "minute": 41}
